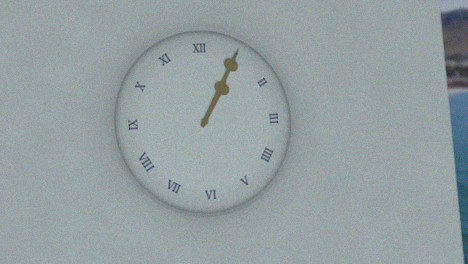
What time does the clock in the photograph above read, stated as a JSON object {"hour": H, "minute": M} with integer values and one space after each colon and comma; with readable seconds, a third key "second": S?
{"hour": 1, "minute": 5}
